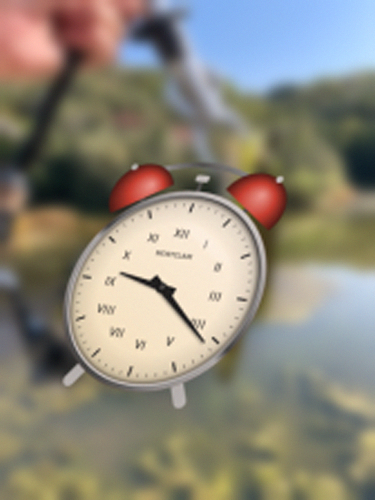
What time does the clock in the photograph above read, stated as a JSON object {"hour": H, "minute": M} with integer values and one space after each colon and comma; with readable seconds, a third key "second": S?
{"hour": 9, "minute": 21}
